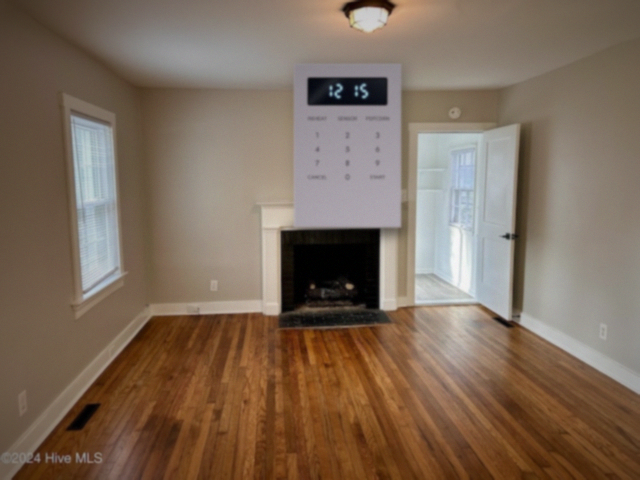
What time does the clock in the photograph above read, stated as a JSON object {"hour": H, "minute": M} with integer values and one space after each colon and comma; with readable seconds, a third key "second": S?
{"hour": 12, "minute": 15}
